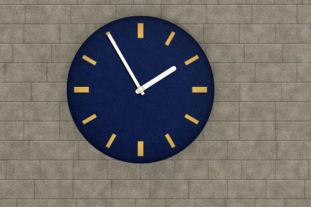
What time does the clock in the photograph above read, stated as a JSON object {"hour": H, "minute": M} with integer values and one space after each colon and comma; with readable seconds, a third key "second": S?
{"hour": 1, "minute": 55}
